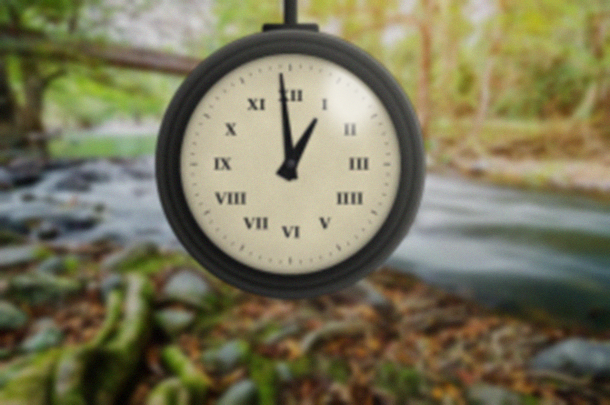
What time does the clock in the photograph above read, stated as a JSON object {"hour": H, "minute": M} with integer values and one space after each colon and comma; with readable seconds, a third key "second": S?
{"hour": 12, "minute": 59}
